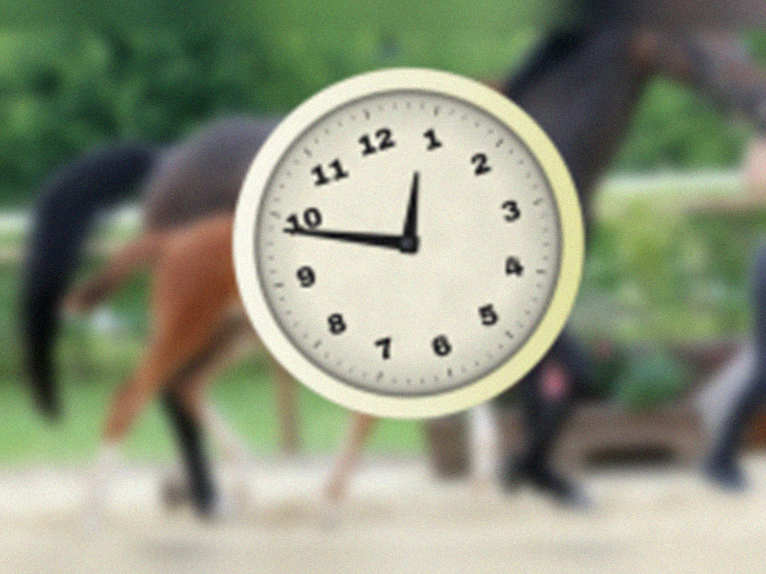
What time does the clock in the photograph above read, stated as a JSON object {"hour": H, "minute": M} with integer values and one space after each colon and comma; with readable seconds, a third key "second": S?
{"hour": 12, "minute": 49}
